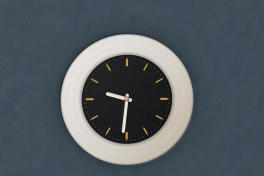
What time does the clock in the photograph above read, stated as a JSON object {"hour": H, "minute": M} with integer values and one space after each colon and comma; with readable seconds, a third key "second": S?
{"hour": 9, "minute": 31}
